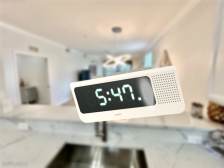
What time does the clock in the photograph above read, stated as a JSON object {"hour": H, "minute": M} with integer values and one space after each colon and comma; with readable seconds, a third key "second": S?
{"hour": 5, "minute": 47}
